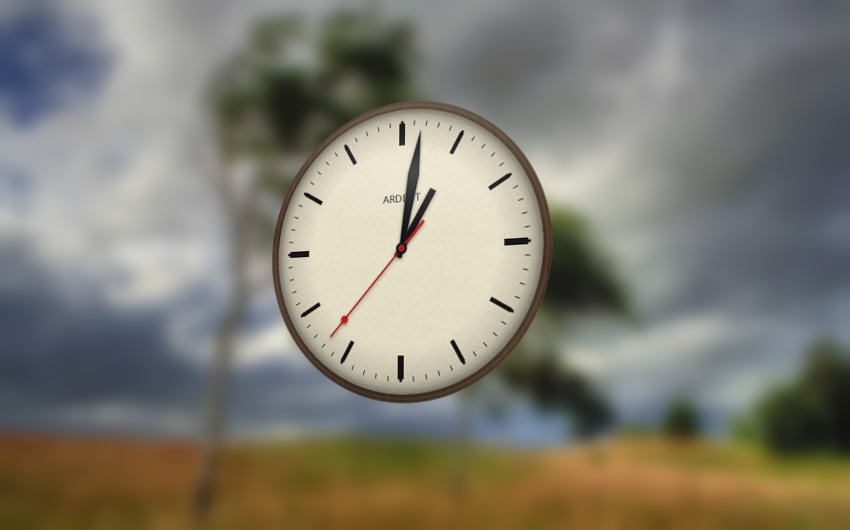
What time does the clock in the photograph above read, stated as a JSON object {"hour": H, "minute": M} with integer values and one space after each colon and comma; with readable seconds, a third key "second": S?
{"hour": 1, "minute": 1, "second": 37}
